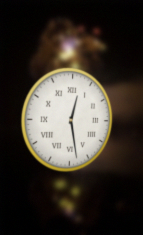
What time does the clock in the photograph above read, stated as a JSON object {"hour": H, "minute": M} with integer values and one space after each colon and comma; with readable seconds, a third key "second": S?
{"hour": 12, "minute": 28}
